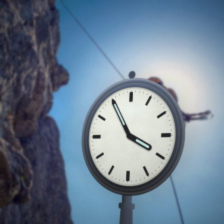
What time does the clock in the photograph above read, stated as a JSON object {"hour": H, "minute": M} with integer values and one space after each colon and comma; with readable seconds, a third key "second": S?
{"hour": 3, "minute": 55}
